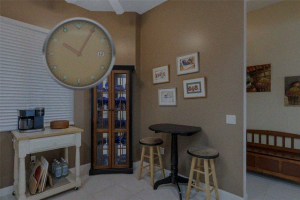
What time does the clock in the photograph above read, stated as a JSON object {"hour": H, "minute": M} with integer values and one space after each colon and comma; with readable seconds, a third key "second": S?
{"hour": 10, "minute": 5}
